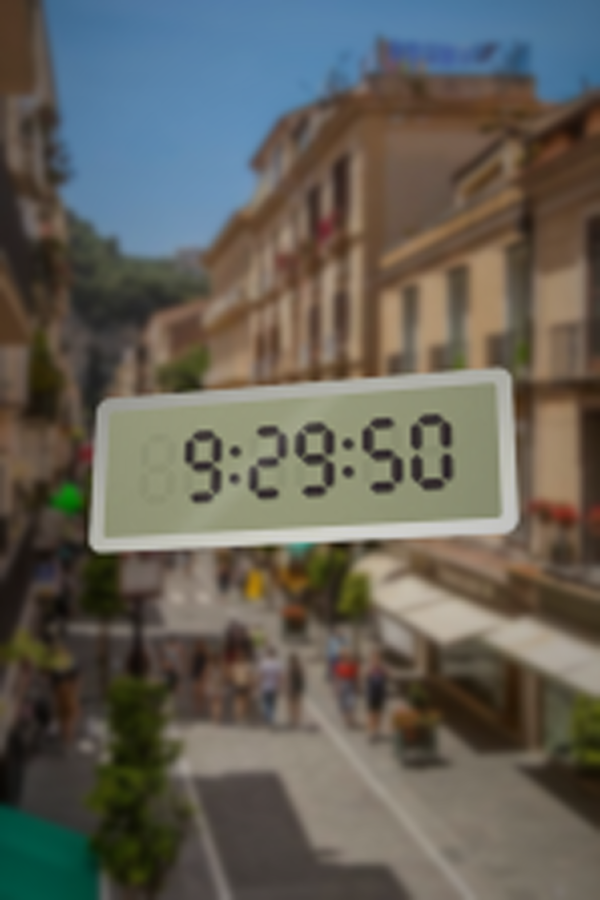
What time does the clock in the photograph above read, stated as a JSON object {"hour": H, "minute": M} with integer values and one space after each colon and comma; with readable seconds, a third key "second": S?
{"hour": 9, "minute": 29, "second": 50}
